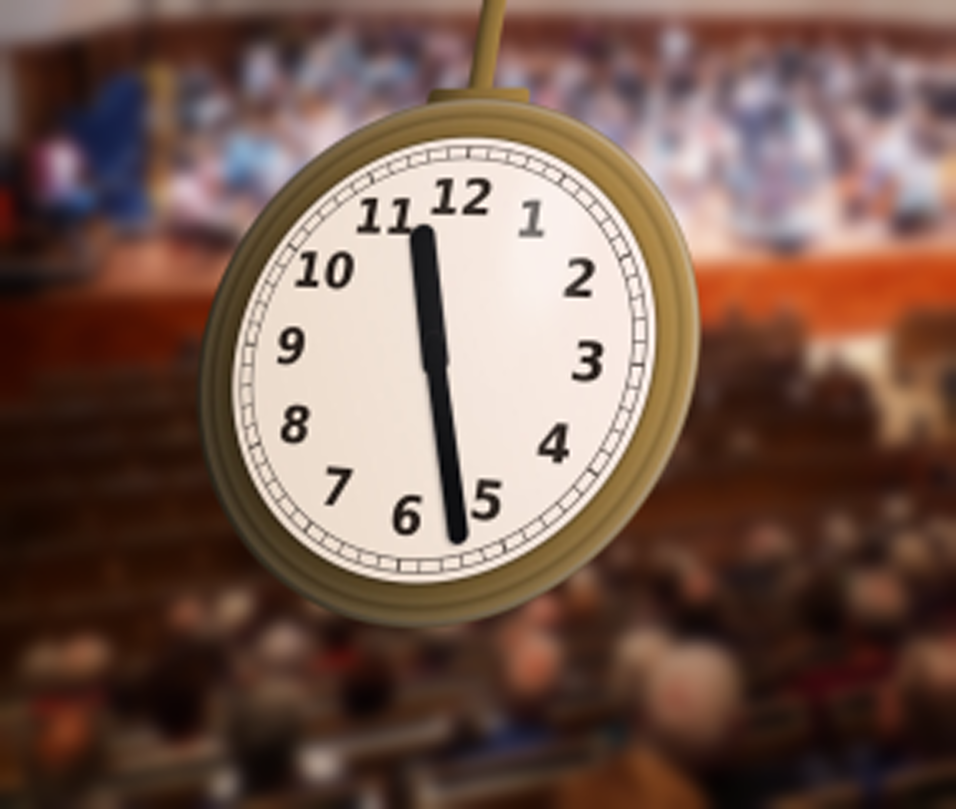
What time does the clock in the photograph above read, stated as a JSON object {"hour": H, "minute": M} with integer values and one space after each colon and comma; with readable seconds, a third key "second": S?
{"hour": 11, "minute": 27}
